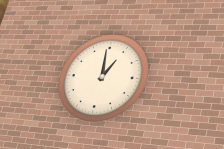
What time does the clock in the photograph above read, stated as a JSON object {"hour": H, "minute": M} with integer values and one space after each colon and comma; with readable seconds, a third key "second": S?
{"hour": 12, "minute": 59}
